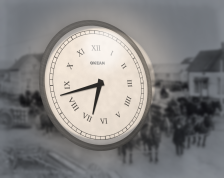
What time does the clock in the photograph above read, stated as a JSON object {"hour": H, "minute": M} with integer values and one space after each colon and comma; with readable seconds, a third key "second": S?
{"hour": 6, "minute": 43}
